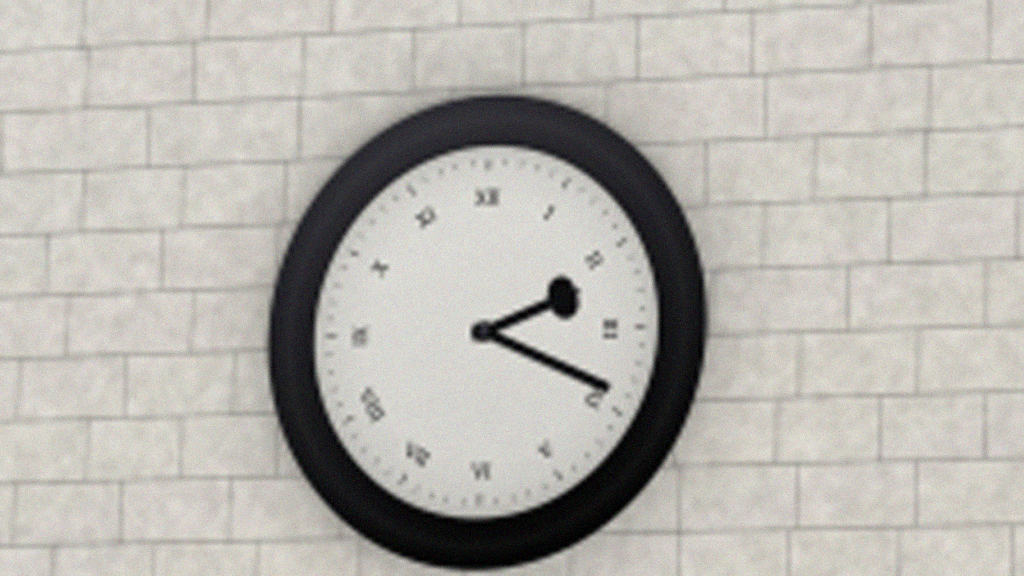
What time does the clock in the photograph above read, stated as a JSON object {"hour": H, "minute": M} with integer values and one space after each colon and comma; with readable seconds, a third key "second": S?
{"hour": 2, "minute": 19}
